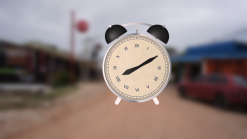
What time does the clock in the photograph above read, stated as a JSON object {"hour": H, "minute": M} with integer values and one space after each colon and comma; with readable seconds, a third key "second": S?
{"hour": 8, "minute": 10}
